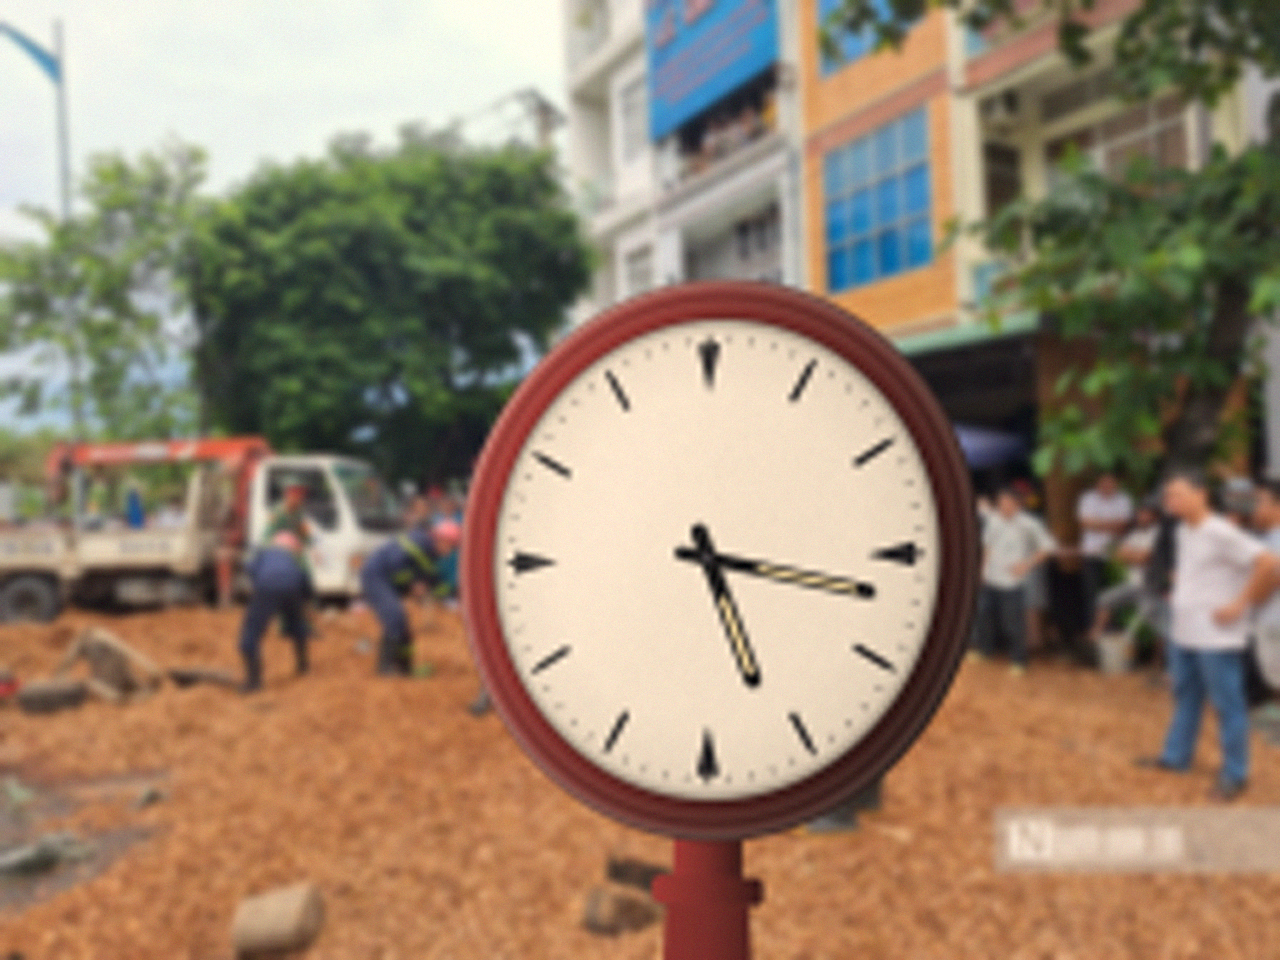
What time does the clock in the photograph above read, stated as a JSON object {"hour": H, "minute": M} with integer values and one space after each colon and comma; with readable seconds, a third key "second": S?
{"hour": 5, "minute": 17}
